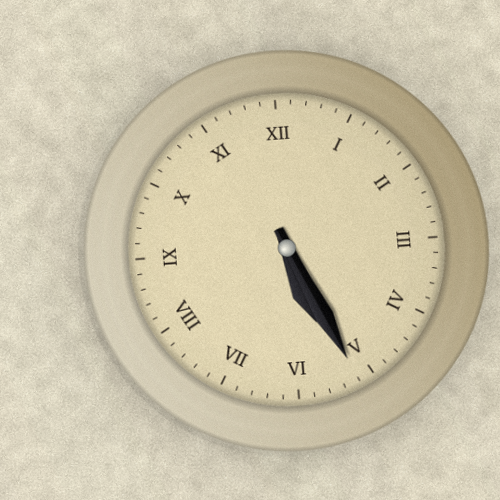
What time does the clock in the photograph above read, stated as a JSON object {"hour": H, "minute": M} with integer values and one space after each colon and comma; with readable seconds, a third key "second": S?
{"hour": 5, "minute": 26}
